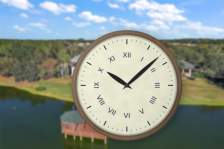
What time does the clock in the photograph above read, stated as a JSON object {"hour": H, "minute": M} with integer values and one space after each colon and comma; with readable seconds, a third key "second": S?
{"hour": 10, "minute": 8}
